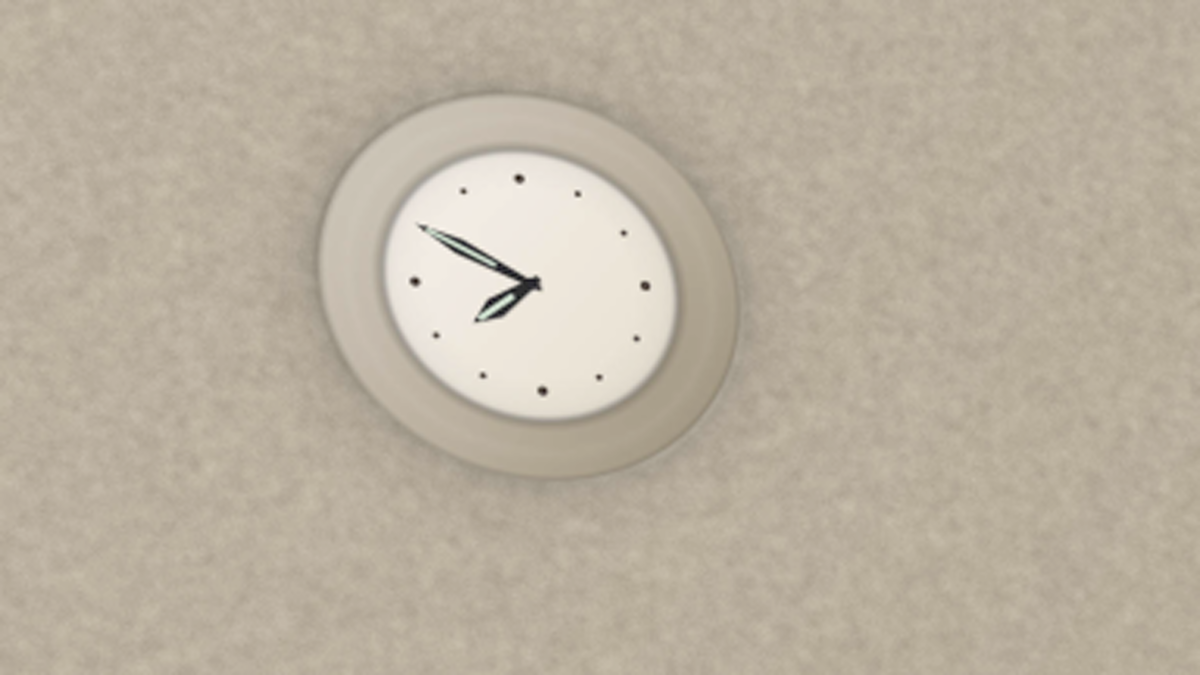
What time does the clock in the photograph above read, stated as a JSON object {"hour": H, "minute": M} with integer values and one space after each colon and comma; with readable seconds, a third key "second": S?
{"hour": 7, "minute": 50}
